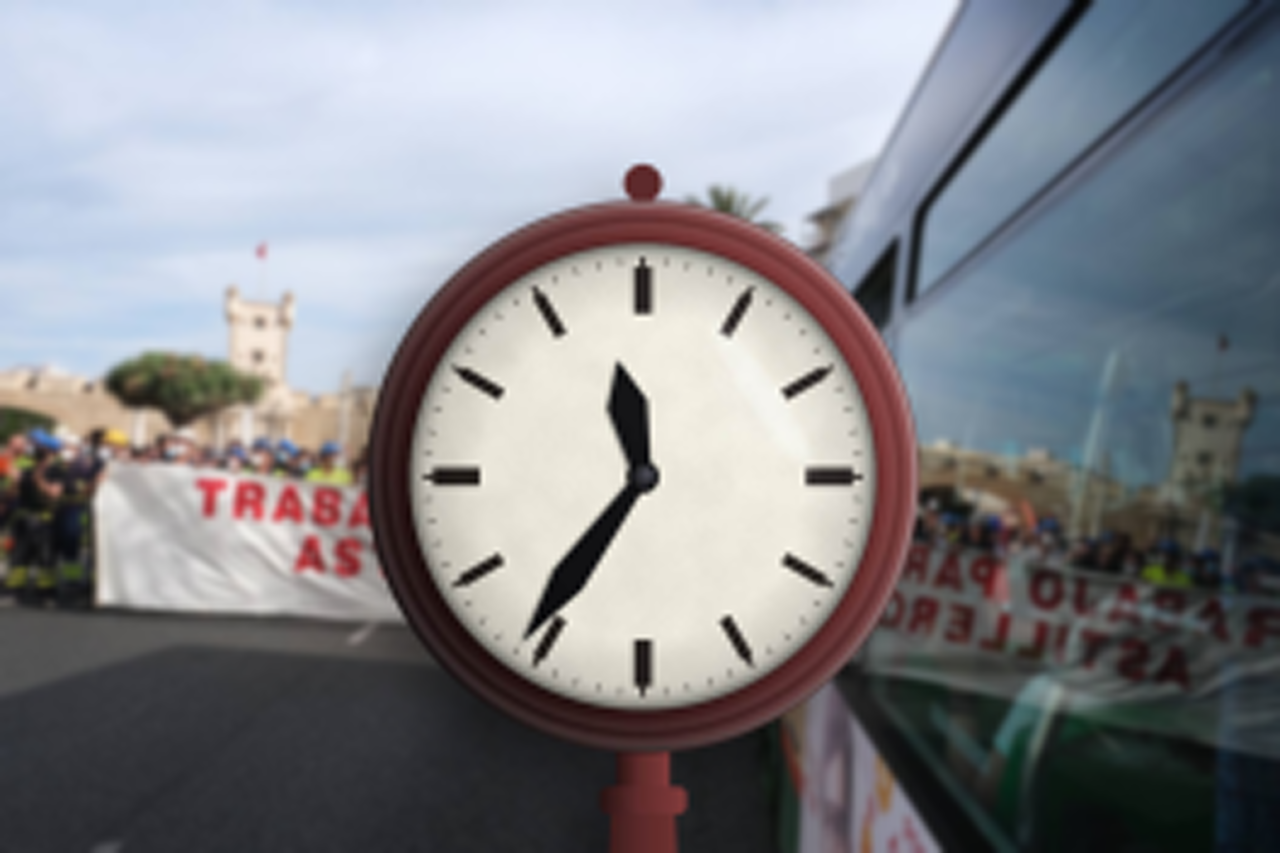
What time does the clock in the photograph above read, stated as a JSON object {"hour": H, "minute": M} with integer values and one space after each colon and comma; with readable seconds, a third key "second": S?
{"hour": 11, "minute": 36}
